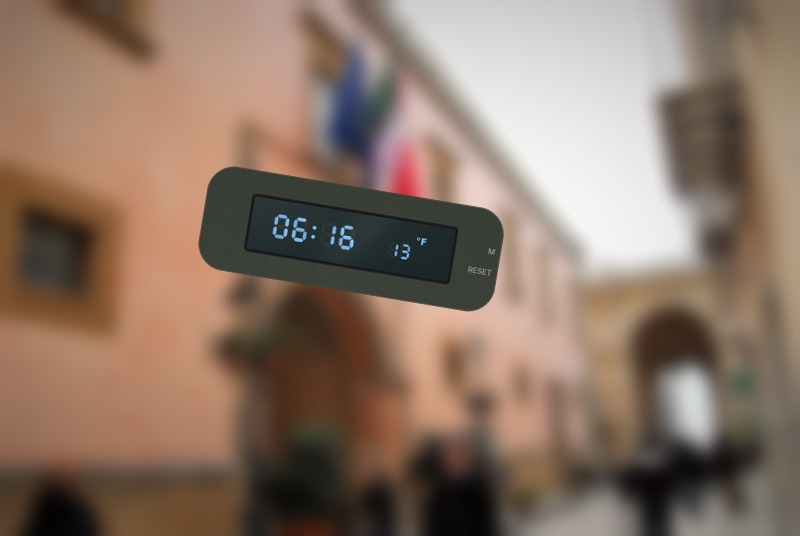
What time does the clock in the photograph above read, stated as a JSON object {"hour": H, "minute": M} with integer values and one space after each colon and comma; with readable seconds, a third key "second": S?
{"hour": 6, "minute": 16}
